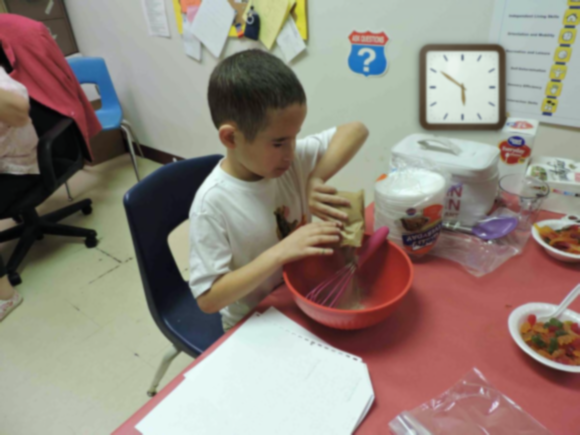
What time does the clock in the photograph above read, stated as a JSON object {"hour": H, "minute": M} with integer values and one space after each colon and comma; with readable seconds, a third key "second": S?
{"hour": 5, "minute": 51}
